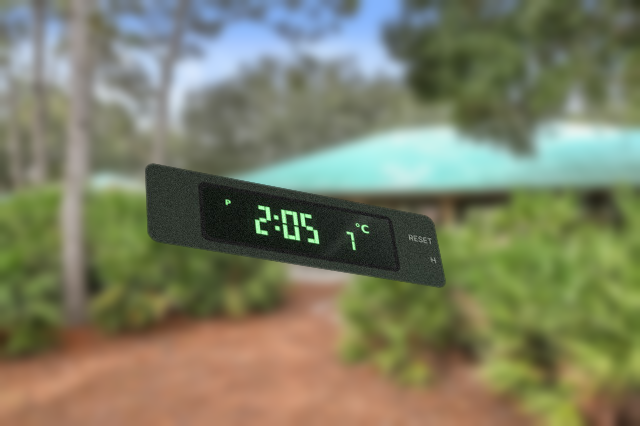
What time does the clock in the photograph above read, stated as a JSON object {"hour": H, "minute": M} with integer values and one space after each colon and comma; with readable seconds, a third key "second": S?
{"hour": 2, "minute": 5}
